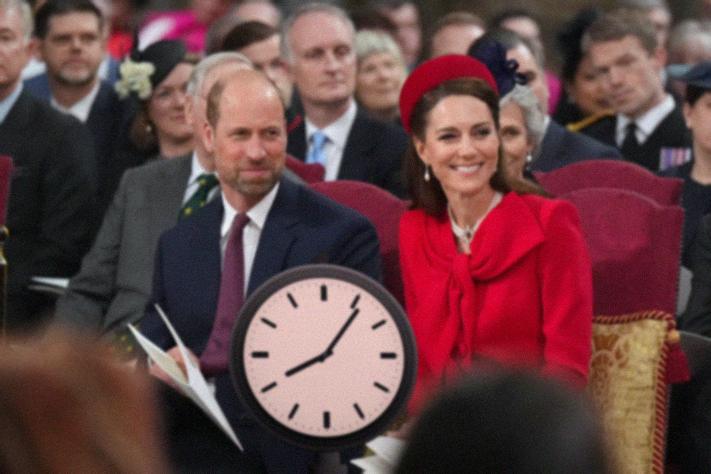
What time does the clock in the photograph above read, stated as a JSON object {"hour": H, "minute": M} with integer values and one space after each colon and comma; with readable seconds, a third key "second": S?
{"hour": 8, "minute": 6}
